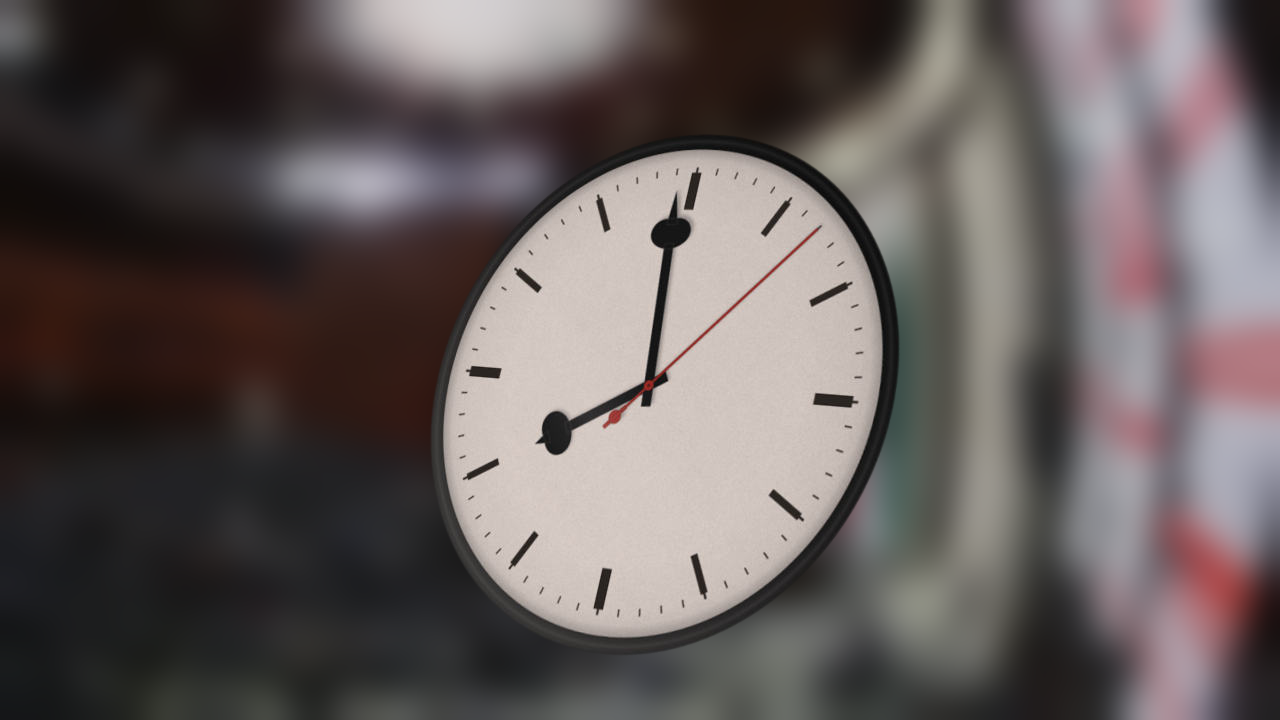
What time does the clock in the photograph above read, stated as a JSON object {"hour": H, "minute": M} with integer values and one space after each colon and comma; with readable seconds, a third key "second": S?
{"hour": 7, "minute": 59, "second": 7}
